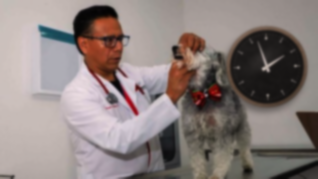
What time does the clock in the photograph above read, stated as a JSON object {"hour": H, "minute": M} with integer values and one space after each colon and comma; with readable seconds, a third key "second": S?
{"hour": 1, "minute": 57}
